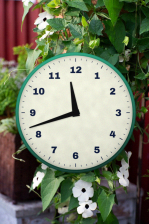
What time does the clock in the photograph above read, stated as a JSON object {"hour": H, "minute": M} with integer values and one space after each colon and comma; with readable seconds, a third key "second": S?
{"hour": 11, "minute": 42}
